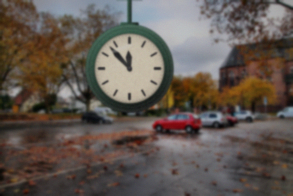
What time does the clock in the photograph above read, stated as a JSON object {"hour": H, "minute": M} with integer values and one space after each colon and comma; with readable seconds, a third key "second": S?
{"hour": 11, "minute": 53}
